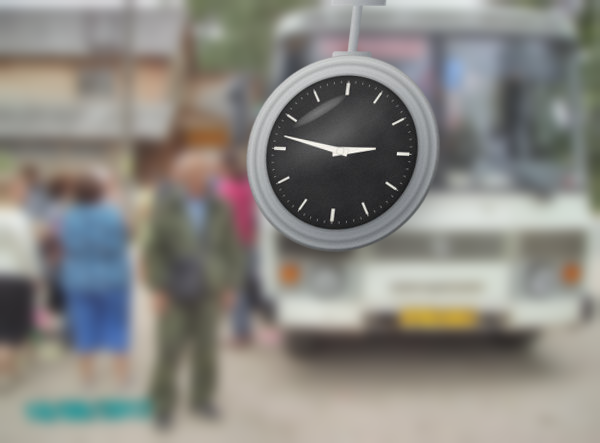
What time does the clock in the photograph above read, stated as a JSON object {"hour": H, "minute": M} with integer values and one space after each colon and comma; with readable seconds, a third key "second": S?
{"hour": 2, "minute": 47}
